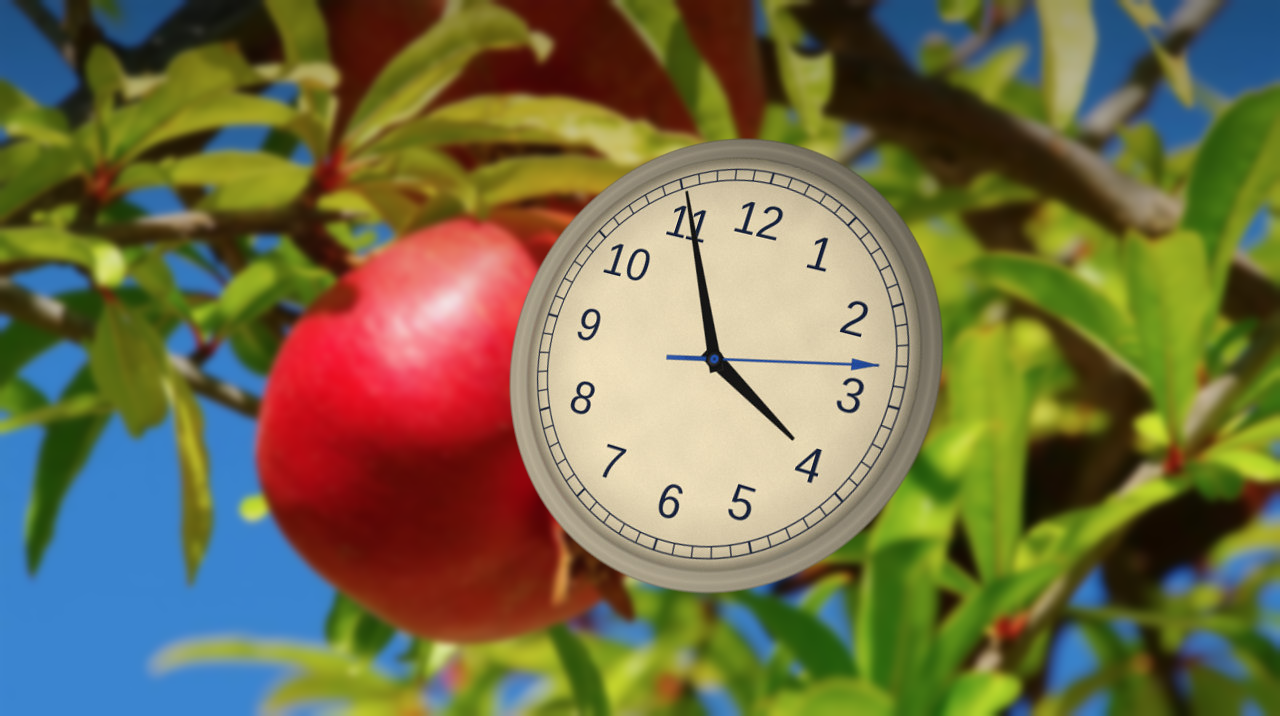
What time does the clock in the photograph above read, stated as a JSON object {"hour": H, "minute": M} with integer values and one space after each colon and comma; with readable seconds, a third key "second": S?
{"hour": 3, "minute": 55, "second": 13}
